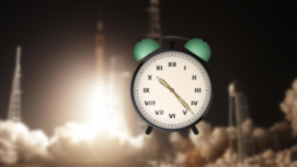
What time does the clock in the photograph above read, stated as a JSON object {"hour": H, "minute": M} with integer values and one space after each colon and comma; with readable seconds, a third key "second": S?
{"hour": 10, "minute": 23}
